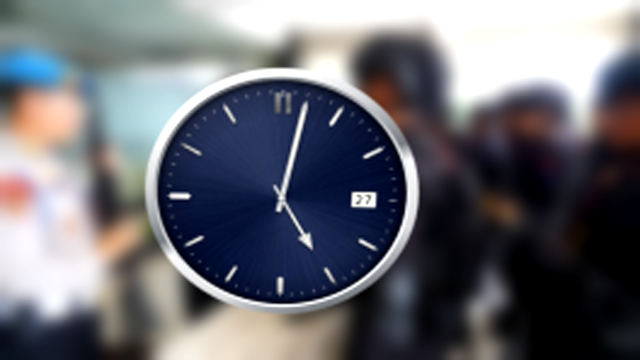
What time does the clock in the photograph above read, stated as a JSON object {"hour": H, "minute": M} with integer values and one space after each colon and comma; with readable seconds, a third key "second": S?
{"hour": 5, "minute": 2}
